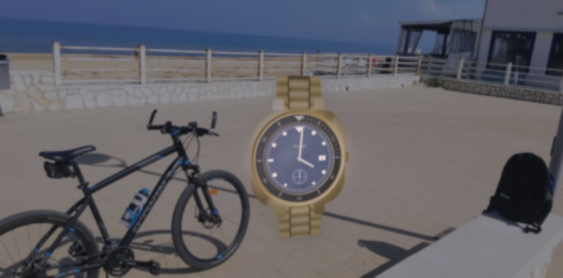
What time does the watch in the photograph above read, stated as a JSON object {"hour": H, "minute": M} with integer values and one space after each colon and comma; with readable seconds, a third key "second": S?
{"hour": 4, "minute": 1}
